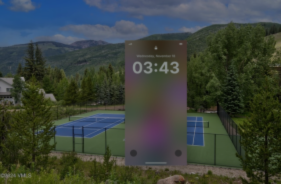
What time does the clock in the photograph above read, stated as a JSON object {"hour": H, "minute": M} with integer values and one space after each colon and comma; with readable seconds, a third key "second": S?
{"hour": 3, "minute": 43}
